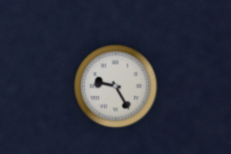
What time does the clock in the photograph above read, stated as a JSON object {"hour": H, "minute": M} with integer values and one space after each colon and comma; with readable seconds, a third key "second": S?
{"hour": 9, "minute": 25}
